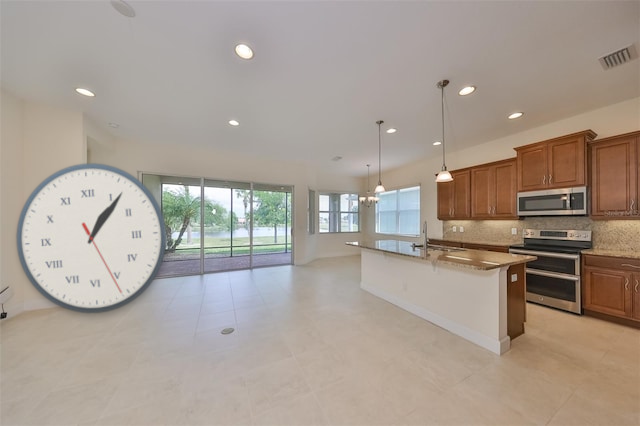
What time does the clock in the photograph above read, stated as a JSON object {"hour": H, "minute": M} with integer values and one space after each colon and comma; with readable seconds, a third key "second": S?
{"hour": 1, "minute": 6, "second": 26}
